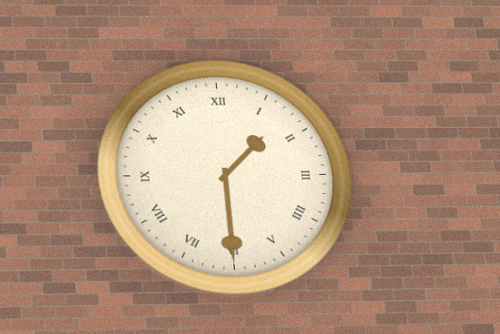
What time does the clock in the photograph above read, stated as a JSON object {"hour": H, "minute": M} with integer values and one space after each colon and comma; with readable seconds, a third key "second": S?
{"hour": 1, "minute": 30}
